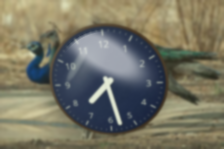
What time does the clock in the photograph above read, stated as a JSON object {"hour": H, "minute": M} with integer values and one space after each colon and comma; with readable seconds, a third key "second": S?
{"hour": 7, "minute": 28}
